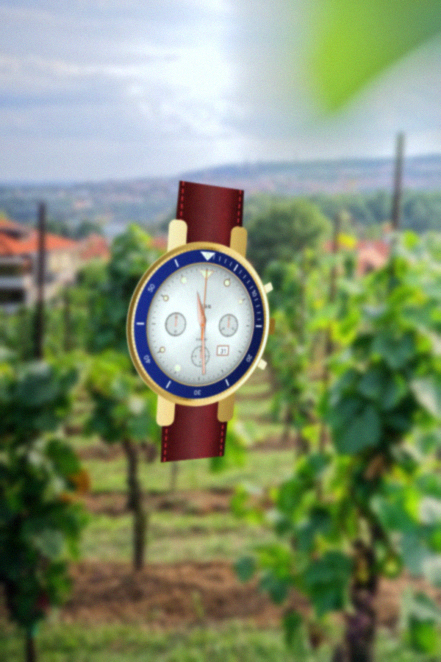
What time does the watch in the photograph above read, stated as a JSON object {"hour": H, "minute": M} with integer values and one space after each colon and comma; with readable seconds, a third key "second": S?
{"hour": 11, "minute": 29}
